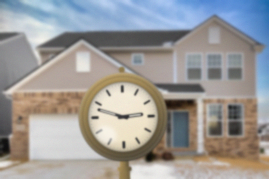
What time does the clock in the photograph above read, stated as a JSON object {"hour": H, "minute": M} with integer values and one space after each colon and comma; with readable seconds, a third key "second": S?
{"hour": 2, "minute": 48}
